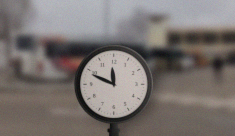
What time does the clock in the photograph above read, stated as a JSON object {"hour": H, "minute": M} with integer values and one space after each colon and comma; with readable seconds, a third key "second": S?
{"hour": 11, "minute": 49}
